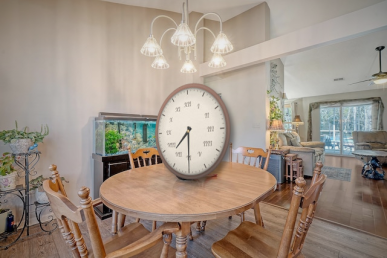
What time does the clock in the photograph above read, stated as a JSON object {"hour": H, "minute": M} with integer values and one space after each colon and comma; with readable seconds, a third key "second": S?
{"hour": 7, "minute": 30}
